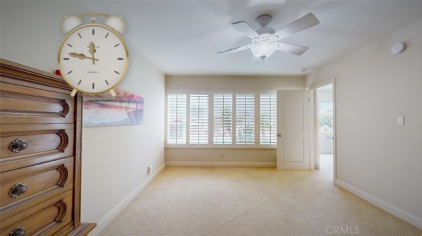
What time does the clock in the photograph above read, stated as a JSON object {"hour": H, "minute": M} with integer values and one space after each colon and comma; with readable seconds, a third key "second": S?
{"hour": 11, "minute": 47}
